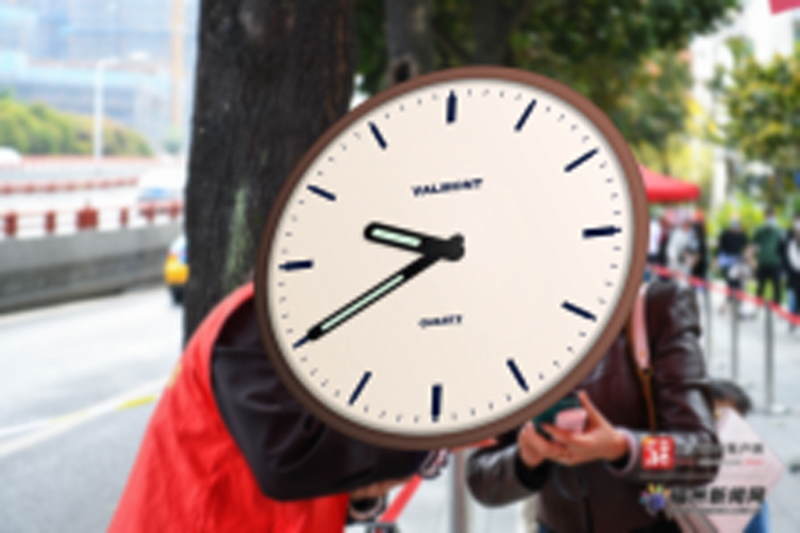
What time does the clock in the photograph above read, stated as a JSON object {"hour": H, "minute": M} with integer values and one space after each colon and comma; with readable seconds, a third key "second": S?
{"hour": 9, "minute": 40}
